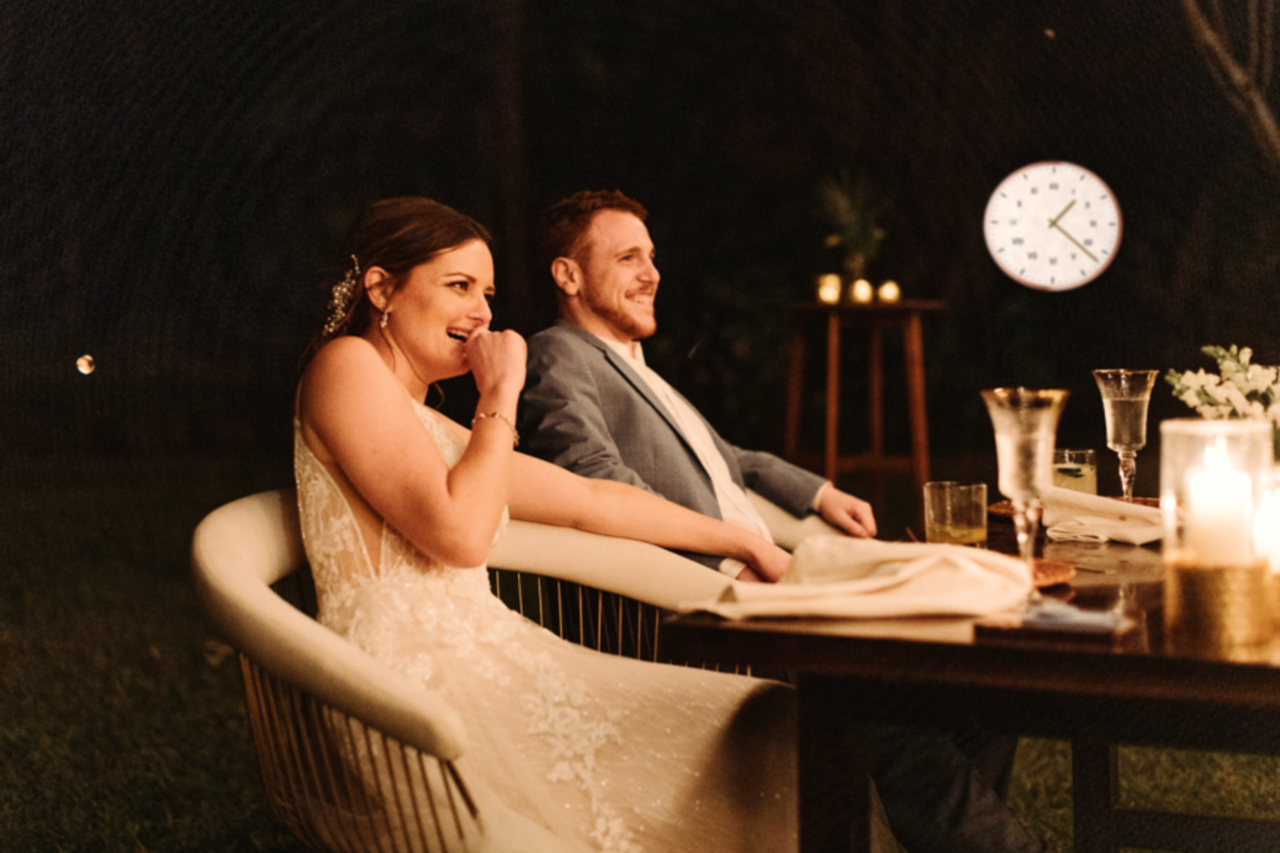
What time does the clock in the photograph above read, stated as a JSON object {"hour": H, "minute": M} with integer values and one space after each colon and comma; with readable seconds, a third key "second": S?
{"hour": 1, "minute": 22}
